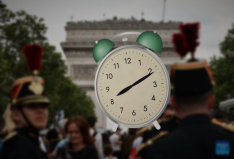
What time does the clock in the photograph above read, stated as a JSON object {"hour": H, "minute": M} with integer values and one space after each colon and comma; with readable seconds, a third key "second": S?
{"hour": 8, "minute": 11}
